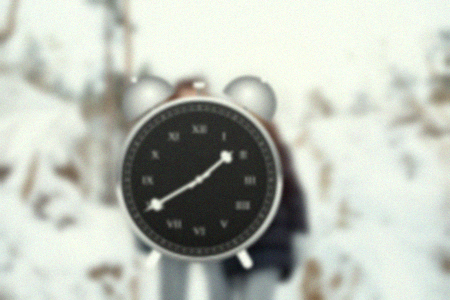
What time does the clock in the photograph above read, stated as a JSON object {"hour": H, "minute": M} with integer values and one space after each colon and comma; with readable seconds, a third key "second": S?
{"hour": 1, "minute": 40}
